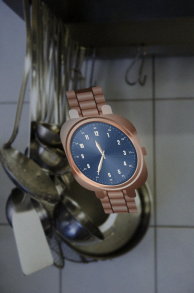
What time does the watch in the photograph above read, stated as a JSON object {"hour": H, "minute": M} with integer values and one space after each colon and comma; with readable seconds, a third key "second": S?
{"hour": 11, "minute": 35}
